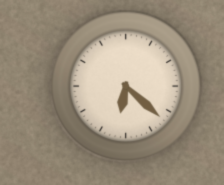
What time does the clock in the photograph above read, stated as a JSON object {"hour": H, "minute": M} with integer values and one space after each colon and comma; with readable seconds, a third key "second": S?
{"hour": 6, "minute": 22}
